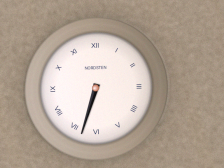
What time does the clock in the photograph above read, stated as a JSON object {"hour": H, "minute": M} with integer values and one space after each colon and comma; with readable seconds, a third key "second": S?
{"hour": 6, "minute": 33}
